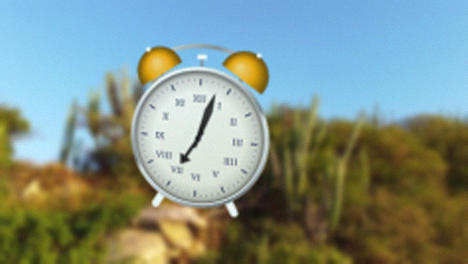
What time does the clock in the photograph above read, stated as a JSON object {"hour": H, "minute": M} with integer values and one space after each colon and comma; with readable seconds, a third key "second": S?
{"hour": 7, "minute": 3}
